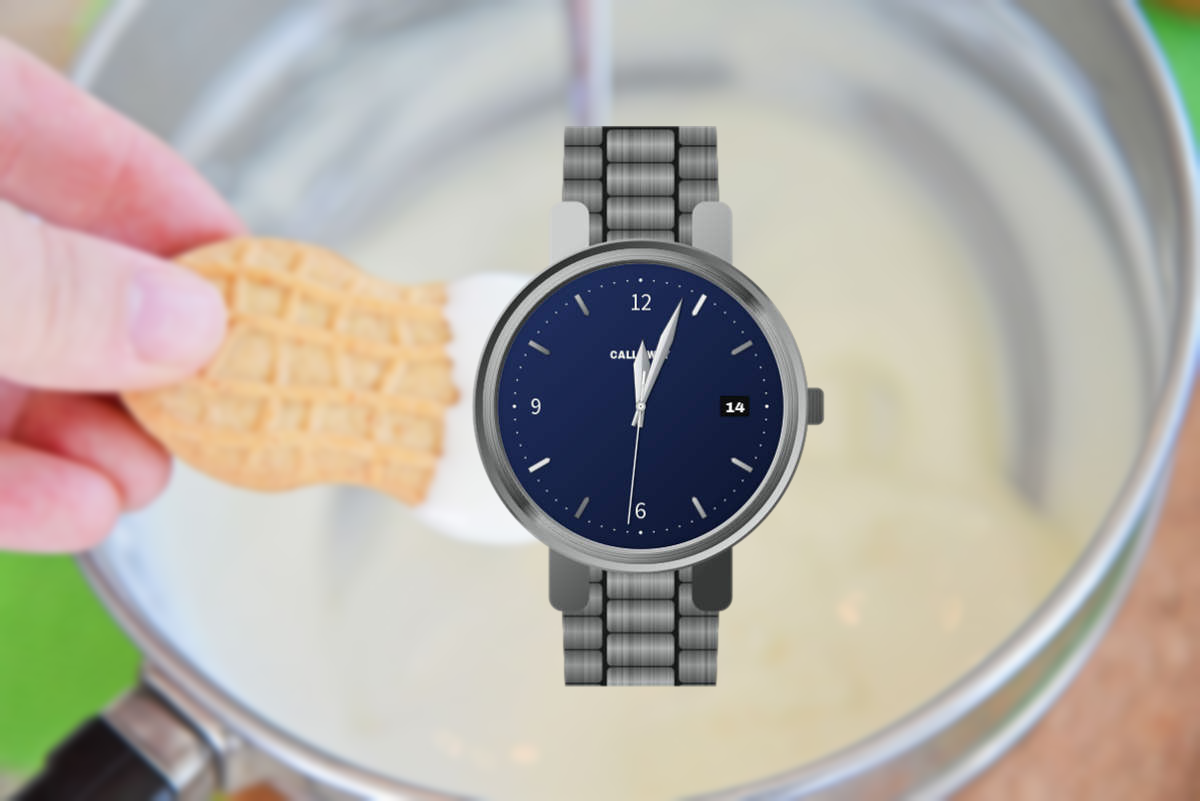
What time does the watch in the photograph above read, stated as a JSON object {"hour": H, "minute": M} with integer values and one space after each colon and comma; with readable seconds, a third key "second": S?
{"hour": 12, "minute": 3, "second": 31}
